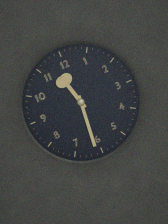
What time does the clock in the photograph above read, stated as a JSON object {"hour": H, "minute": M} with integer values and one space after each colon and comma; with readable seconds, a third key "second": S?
{"hour": 11, "minute": 31}
